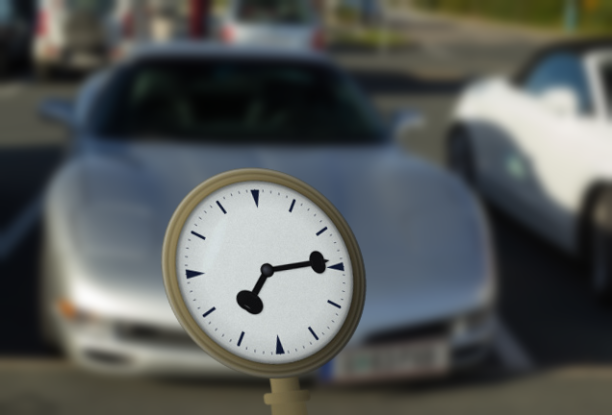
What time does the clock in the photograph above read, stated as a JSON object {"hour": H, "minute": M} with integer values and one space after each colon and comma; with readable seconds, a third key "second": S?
{"hour": 7, "minute": 14}
